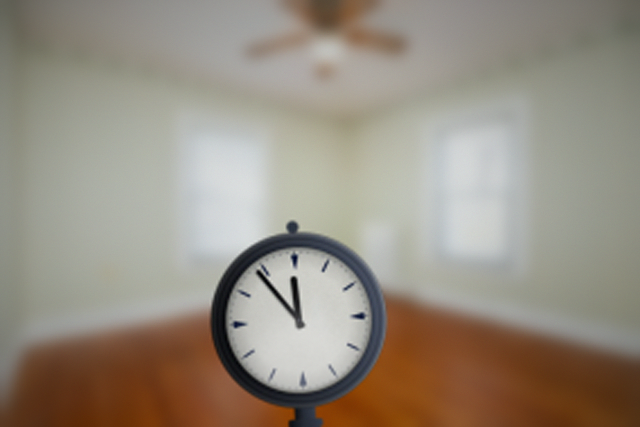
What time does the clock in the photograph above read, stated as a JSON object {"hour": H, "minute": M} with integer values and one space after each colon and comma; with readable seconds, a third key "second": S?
{"hour": 11, "minute": 54}
